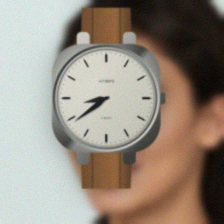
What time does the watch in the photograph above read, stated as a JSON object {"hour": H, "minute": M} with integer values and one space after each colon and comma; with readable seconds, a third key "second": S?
{"hour": 8, "minute": 39}
